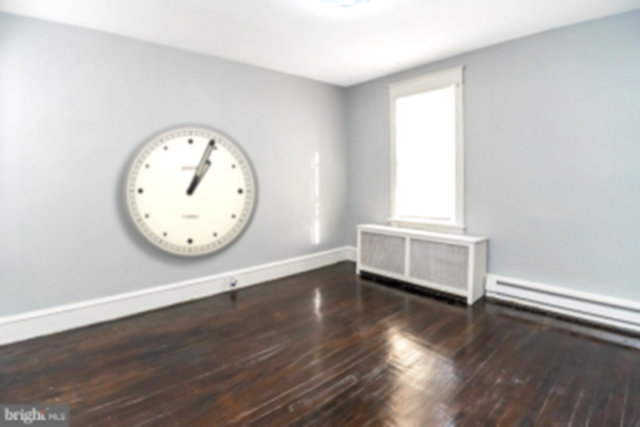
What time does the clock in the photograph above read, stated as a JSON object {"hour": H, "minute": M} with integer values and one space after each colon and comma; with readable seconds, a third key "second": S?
{"hour": 1, "minute": 4}
